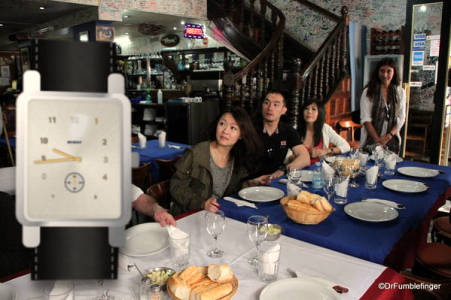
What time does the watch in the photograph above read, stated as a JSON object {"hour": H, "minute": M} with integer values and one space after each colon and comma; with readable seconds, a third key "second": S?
{"hour": 9, "minute": 44}
